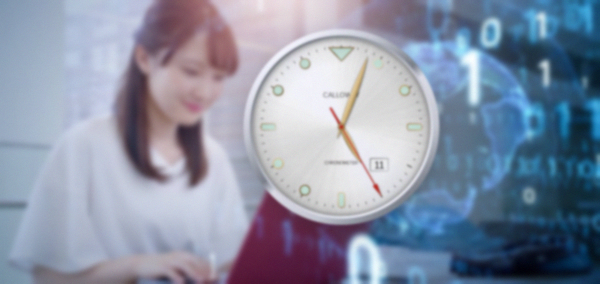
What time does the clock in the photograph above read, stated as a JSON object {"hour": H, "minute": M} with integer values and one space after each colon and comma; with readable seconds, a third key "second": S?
{"hour": 5, "minute": 3, "second": 25}
